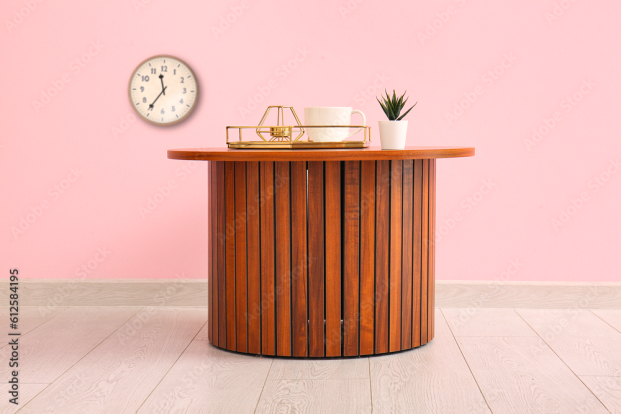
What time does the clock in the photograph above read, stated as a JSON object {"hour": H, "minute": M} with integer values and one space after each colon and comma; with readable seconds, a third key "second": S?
{"hour": 11, "minute": 36}
